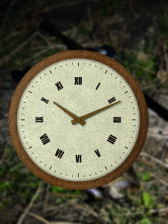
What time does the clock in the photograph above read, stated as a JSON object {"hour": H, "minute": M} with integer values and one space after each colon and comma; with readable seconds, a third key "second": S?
{"hour": 10, "minute": 11}
